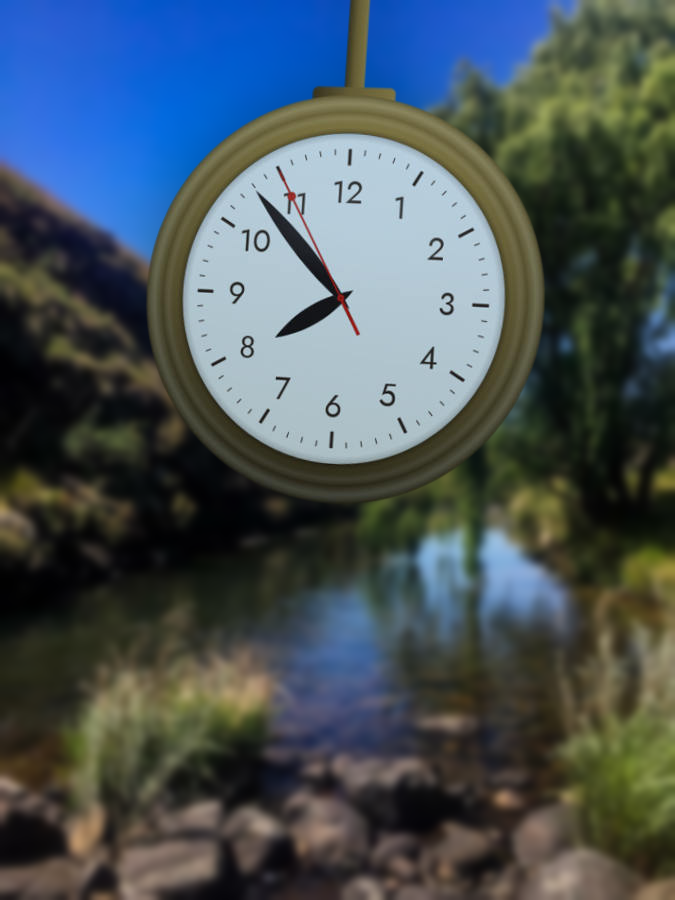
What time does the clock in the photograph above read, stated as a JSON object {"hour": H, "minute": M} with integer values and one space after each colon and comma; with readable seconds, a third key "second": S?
{"hour": 7, "minute": 52, "second": 55}
